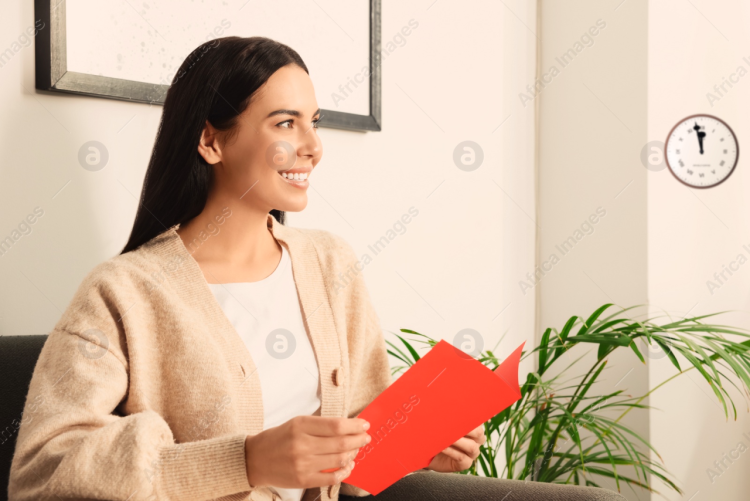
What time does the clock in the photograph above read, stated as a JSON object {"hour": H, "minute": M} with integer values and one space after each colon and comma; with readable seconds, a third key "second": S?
{"hour": 11, "minute": 58}
